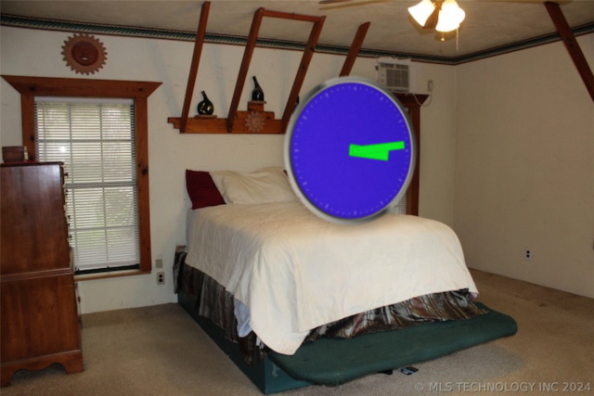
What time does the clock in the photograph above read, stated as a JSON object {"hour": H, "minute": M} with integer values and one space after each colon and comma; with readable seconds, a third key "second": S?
{"hour": 3, "minute": 14}
